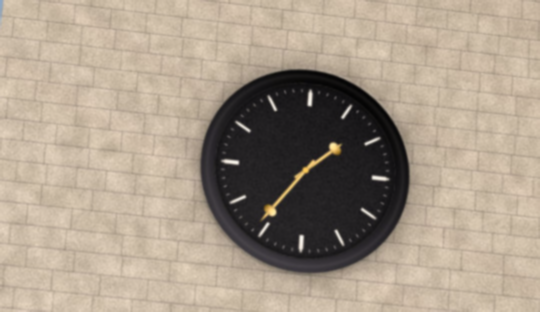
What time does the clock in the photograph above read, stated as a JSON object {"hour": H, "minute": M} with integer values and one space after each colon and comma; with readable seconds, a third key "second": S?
{"hour": 1, "minute": 36}
